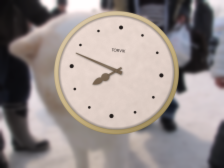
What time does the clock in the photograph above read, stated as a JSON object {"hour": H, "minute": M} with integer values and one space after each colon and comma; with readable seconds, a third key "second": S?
{"hour": 7, "minute": 48}
